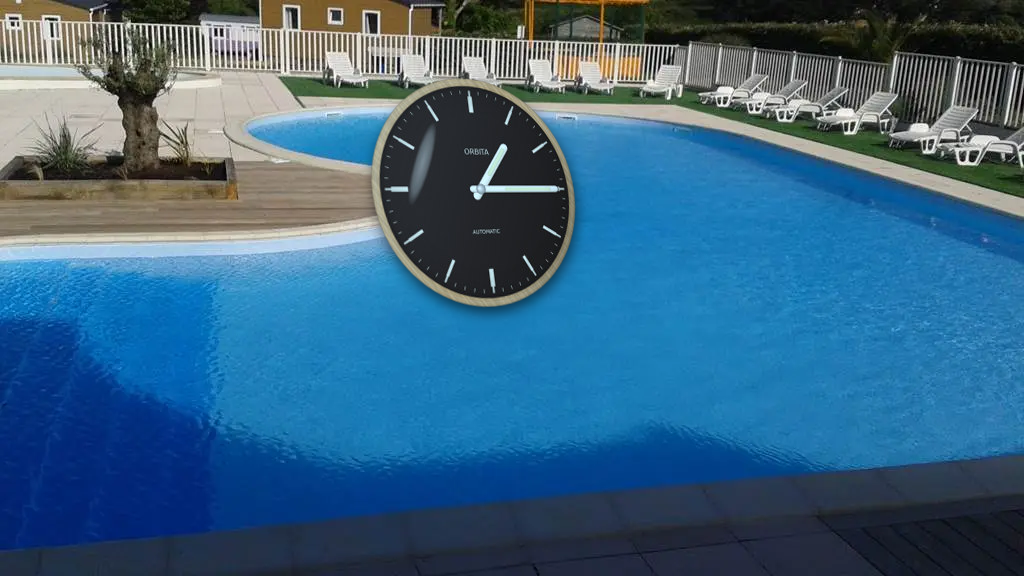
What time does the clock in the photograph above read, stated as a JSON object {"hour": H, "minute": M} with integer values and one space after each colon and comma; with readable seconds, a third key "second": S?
{"hour": 1, "minute": 15}
